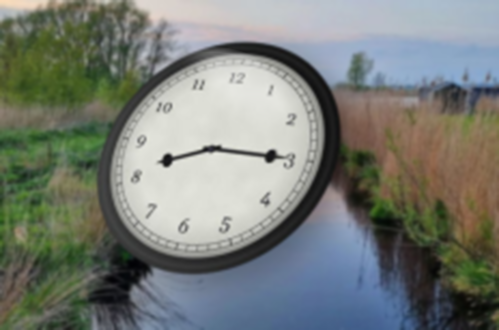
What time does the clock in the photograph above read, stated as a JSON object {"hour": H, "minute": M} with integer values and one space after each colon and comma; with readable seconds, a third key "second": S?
{"hour": 8, "minute": 15}
